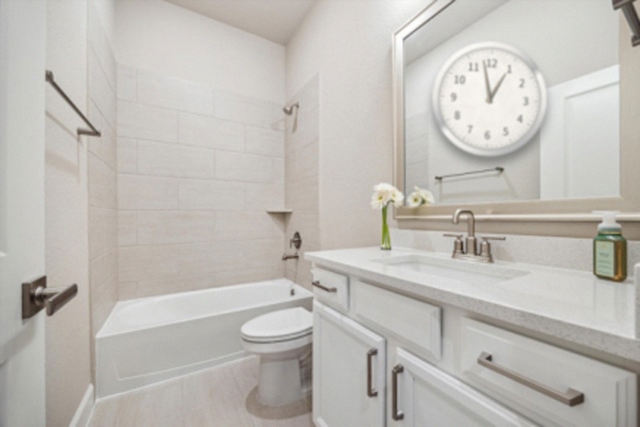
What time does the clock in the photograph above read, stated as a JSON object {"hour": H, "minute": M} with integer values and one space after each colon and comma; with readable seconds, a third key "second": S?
{"hour": 12, "minute": 58}
